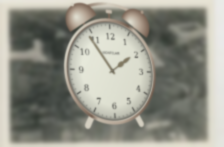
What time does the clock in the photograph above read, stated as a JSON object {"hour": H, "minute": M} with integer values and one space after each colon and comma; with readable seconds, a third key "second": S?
{"hour": 1, "minute": 54}
